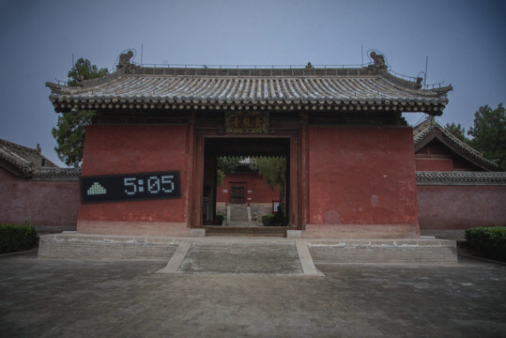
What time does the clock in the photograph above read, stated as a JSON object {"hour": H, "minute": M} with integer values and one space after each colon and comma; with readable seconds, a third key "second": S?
{"hour": 5, "minute": 5}
